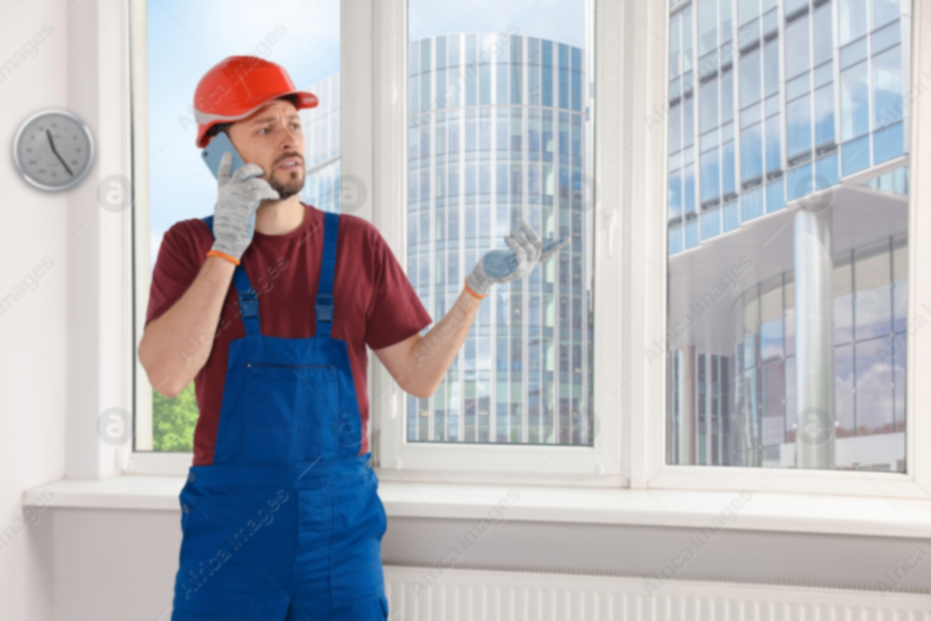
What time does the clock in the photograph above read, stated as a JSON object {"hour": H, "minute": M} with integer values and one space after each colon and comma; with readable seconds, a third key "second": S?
{"hour": 11, "minute": 24}
